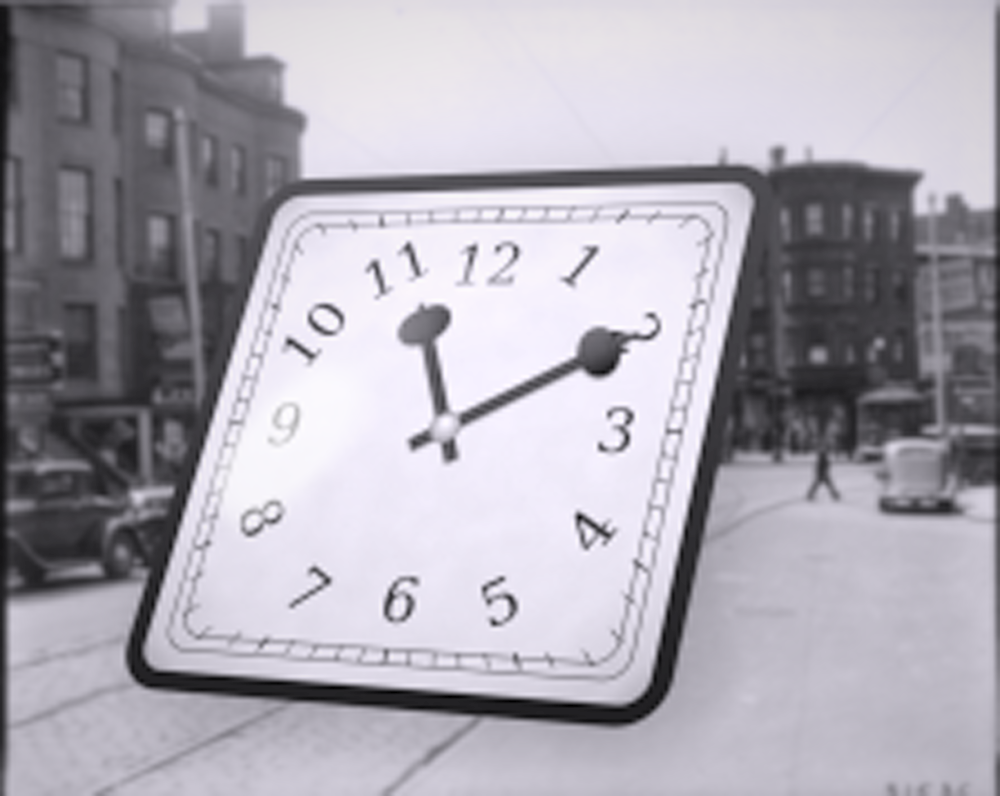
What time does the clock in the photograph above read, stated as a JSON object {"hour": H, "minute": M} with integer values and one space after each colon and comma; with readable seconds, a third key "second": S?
{"hour": 11, "minute": 10}
